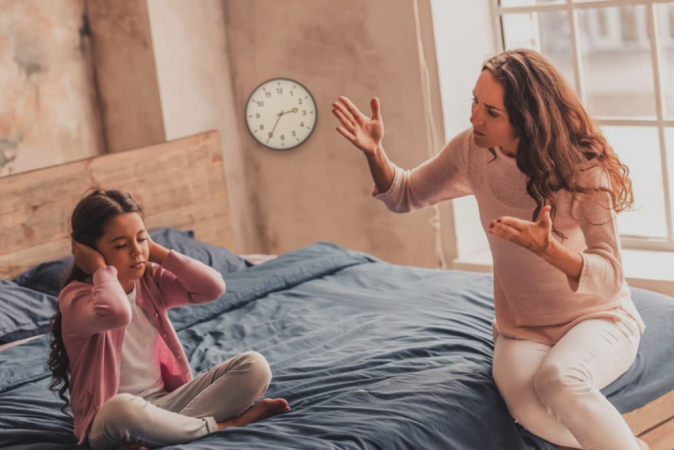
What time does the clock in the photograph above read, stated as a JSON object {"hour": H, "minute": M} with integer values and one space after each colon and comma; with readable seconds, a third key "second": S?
{"hour": 2, "minute": 35}
